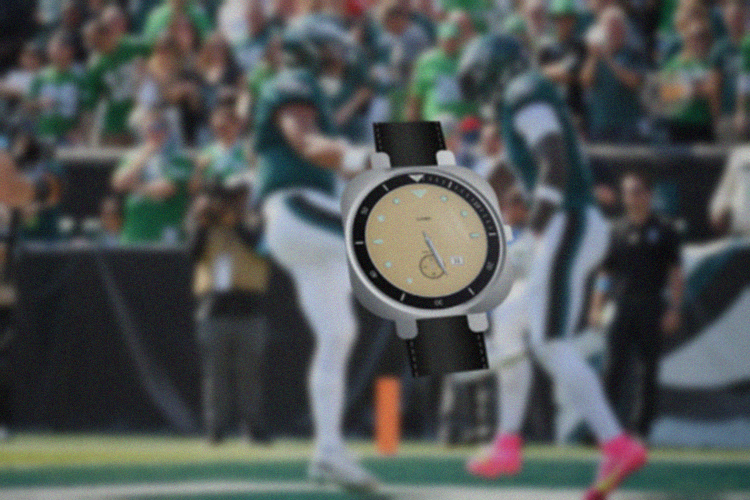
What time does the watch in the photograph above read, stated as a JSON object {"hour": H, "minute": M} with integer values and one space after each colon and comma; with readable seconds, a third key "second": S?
{"hour": 5, "minute": 27}
